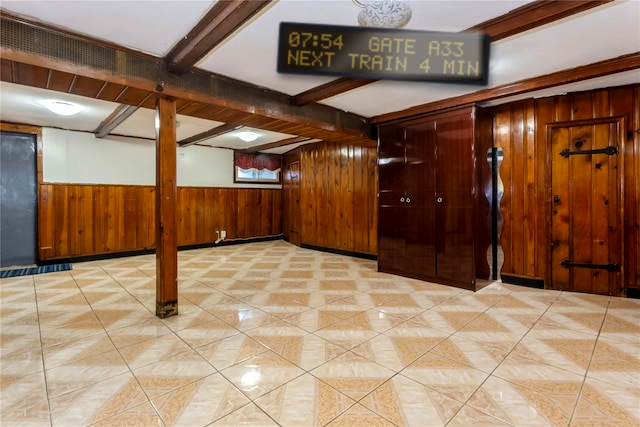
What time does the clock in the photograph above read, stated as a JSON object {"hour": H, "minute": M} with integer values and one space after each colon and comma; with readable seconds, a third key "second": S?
{"hour": 7, "minute": 54}
